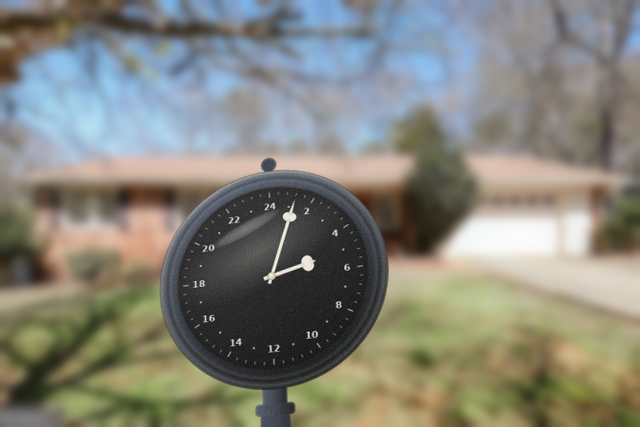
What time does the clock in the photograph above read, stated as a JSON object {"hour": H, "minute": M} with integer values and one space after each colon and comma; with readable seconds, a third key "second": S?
{"hour": 5, "minute": 3}
